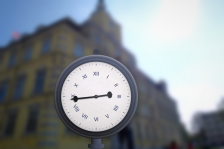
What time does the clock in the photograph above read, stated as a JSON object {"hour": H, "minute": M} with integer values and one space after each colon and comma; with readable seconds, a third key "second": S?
{"hour": 2, "minute": 44}
